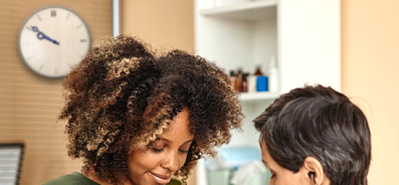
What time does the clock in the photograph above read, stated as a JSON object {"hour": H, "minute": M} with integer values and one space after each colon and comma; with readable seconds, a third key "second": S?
{"hour": 9, "minute": 51}
